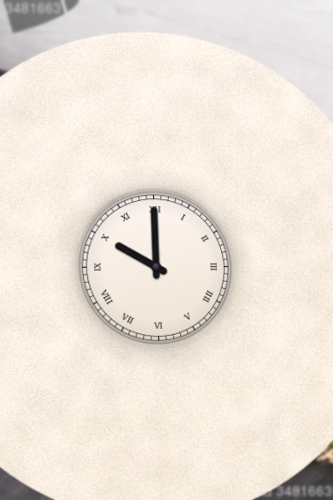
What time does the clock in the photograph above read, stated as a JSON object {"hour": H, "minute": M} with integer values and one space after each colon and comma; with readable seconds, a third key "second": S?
{"hour": 10, "minute": 0}
